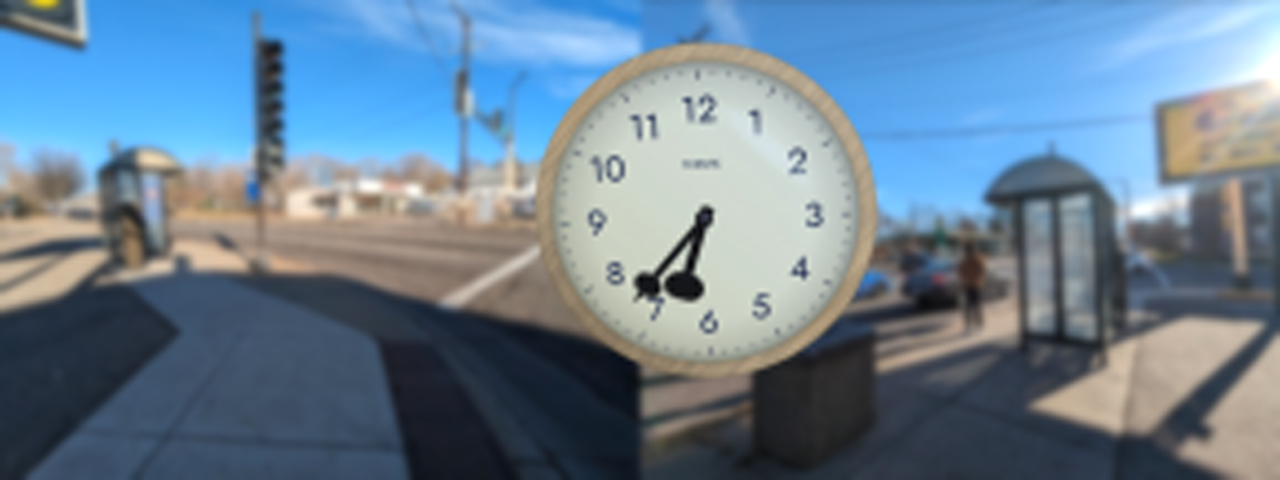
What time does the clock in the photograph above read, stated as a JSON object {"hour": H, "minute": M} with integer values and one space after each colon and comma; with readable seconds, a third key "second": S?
{"hour": 6, "minute": 37}
